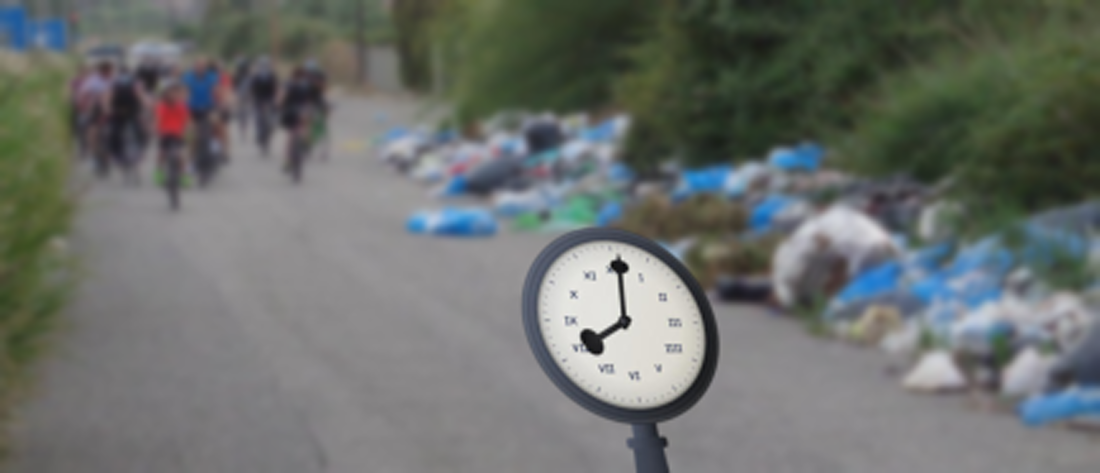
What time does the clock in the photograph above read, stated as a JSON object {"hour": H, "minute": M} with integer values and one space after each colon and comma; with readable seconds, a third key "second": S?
{"hour": 8, "minute": 1}
